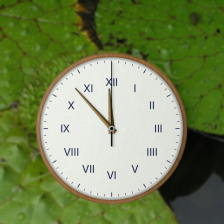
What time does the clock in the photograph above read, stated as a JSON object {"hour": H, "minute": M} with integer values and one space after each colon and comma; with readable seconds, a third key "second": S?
{"hour": 11, "minute": 53, "second": 0}
